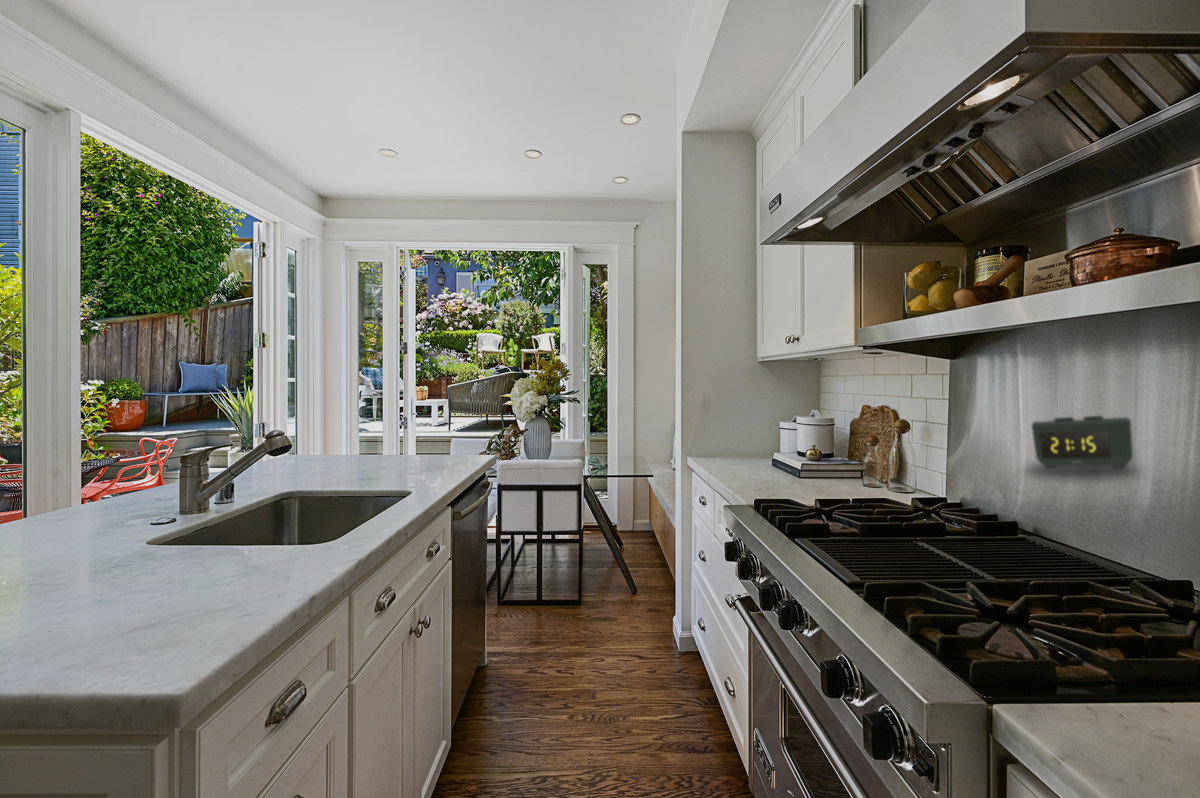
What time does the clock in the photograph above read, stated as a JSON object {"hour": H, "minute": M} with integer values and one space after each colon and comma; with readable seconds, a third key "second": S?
{"hour": 21, "minute": 15}
